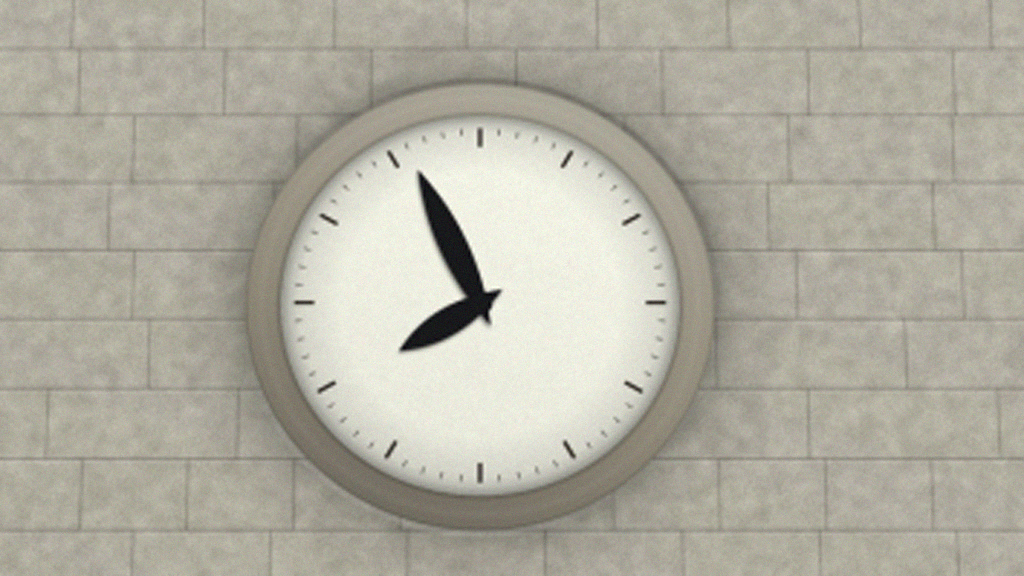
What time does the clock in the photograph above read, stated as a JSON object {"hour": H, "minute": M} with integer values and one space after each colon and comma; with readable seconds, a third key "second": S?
{"hour": 7, "minute": 56}
